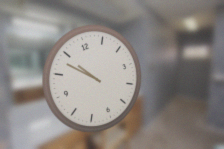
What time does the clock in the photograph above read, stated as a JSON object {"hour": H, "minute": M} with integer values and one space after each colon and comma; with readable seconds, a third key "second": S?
{"hour": 10, "minute": 53}
